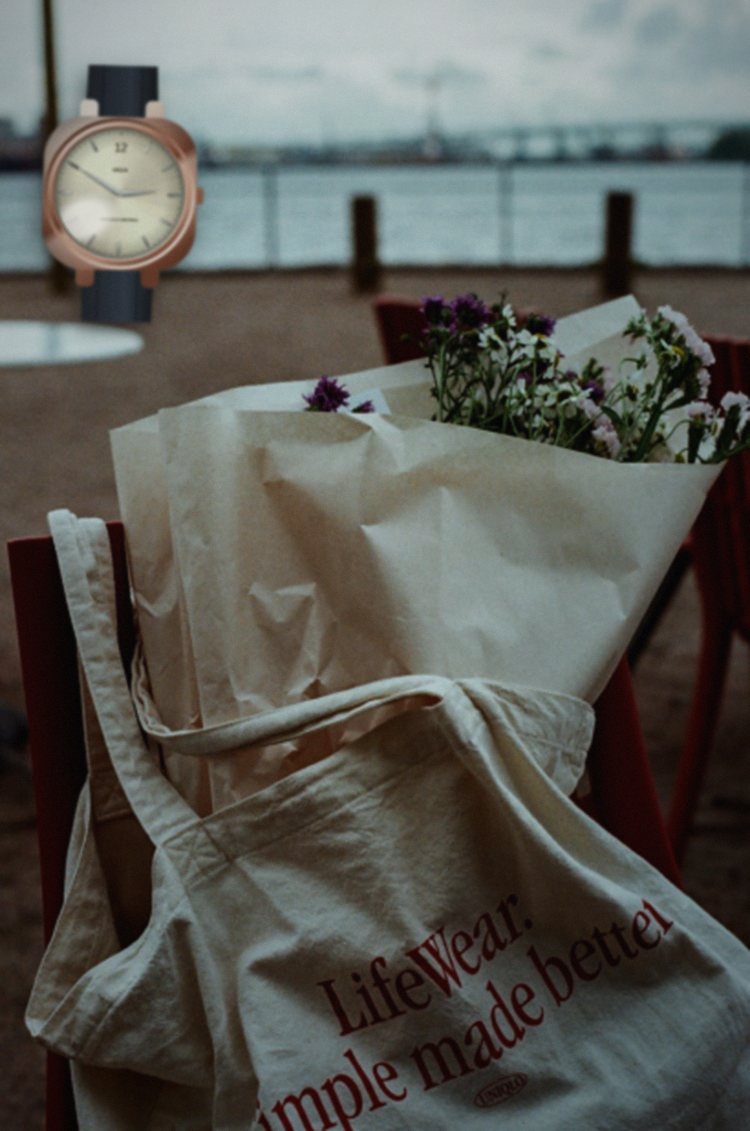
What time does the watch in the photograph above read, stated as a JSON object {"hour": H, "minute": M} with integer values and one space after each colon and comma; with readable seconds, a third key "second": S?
{"hour": 2, "minute": 50}
